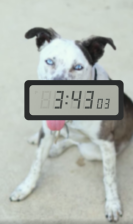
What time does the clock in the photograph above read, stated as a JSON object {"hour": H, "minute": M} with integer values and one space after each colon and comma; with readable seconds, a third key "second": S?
{"hour": 3, "minute": 43, "second": 3}
